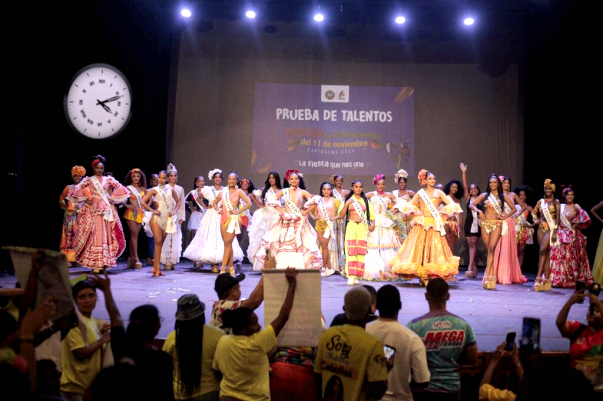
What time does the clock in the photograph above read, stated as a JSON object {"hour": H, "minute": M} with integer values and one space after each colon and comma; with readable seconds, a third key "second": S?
{"hour": 4, "minute": 12}
